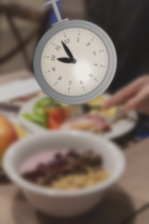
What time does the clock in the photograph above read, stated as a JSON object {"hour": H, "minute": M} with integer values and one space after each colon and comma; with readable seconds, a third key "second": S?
{"hour": 9, "minute": 58}
